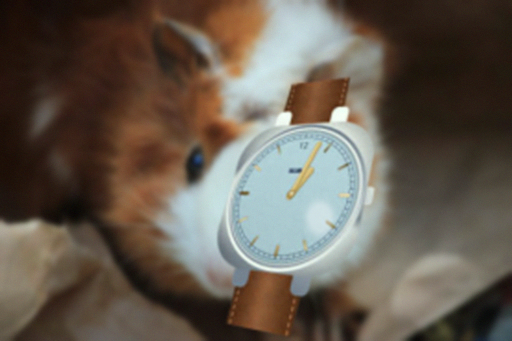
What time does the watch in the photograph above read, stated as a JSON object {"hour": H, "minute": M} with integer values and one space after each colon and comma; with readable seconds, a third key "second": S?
{"hour": 1, "minute": 3}
